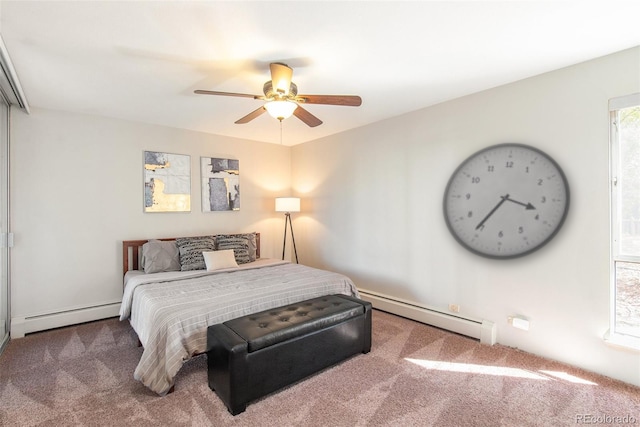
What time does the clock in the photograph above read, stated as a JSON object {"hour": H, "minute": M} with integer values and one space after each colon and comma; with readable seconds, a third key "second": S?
{"hour": 3, "minute": 36}
